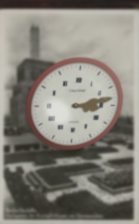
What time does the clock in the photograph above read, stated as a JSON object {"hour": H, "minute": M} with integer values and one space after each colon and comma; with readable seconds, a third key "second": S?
{"hour": 3, "minute": 13}
